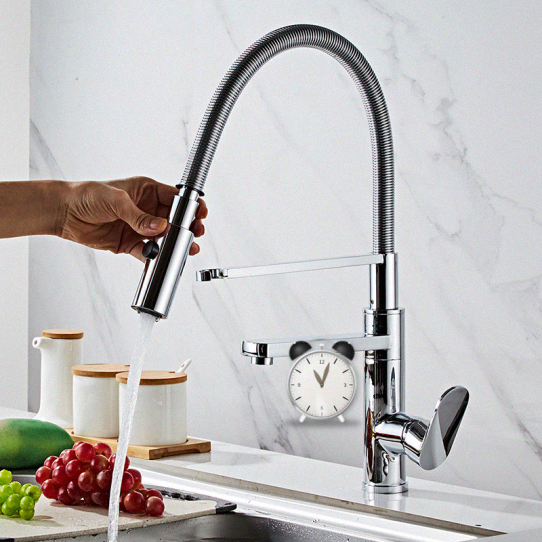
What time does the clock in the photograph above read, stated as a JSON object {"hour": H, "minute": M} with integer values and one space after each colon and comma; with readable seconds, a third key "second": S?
{"hour": 11, "minute": 3}
